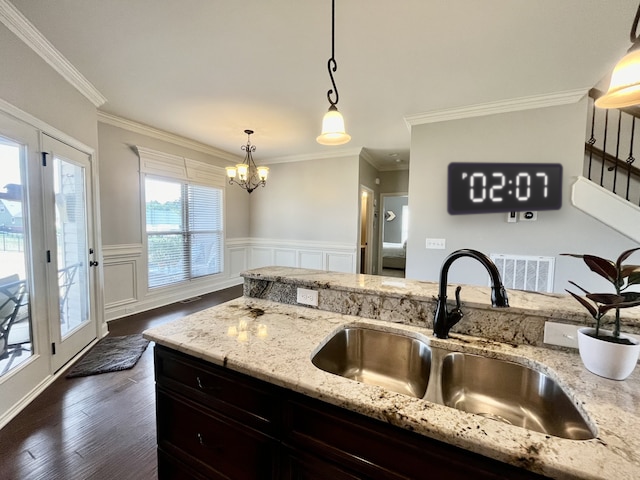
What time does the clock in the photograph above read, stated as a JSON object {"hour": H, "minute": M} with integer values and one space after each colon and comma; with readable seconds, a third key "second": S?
{"hour": 2, "minute": 7}
